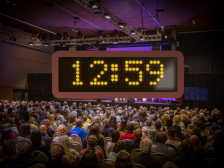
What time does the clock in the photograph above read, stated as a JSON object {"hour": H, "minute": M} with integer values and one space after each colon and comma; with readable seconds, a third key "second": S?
{"hour": 12, "minute": 59}
